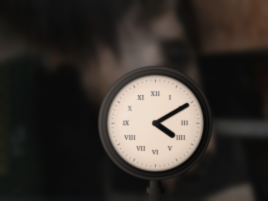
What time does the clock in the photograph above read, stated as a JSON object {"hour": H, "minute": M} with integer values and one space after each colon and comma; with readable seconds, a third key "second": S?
{"hour": 4, "minute": 10}
